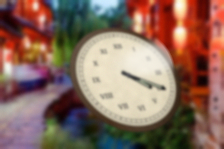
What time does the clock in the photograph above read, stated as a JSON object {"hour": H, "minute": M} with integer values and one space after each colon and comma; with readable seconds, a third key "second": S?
{"hour": 4, "minute": 20}
